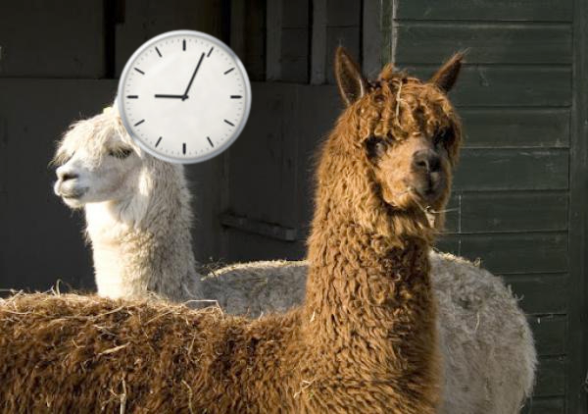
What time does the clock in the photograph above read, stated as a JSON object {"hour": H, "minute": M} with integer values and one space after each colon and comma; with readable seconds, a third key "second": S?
{"hour": 9, "minute": 4}
